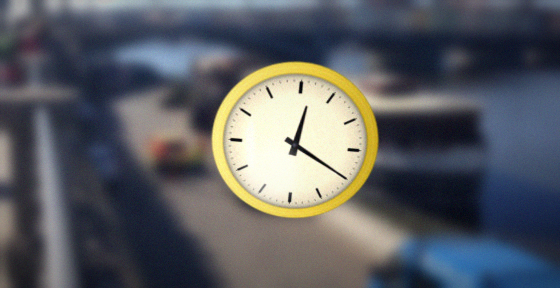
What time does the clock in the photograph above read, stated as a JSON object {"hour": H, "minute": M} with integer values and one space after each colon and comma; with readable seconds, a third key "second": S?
{"hour": 12, "minute": 20}
